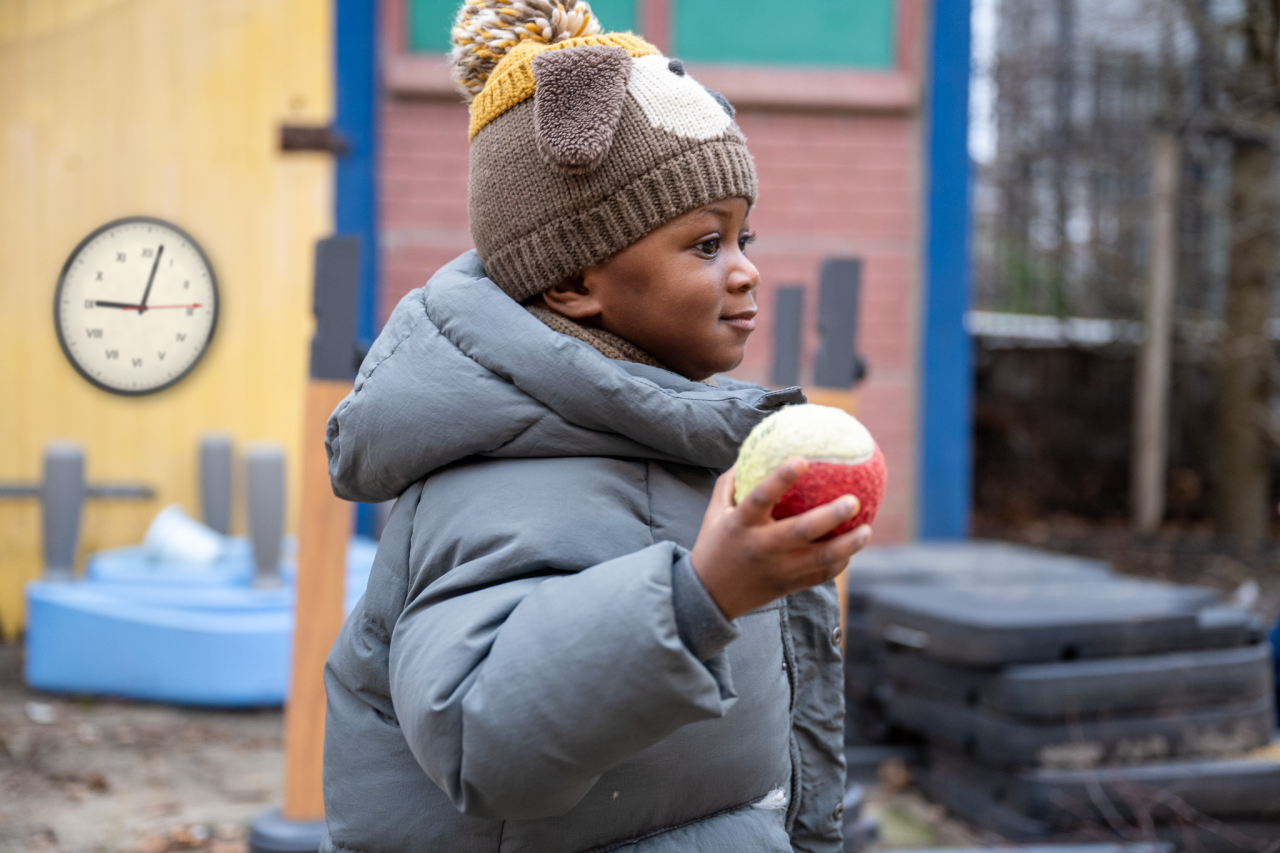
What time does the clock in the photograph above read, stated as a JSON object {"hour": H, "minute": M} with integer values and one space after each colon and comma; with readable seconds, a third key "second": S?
{"hour": 9, "minute": 2, "second": 14}
